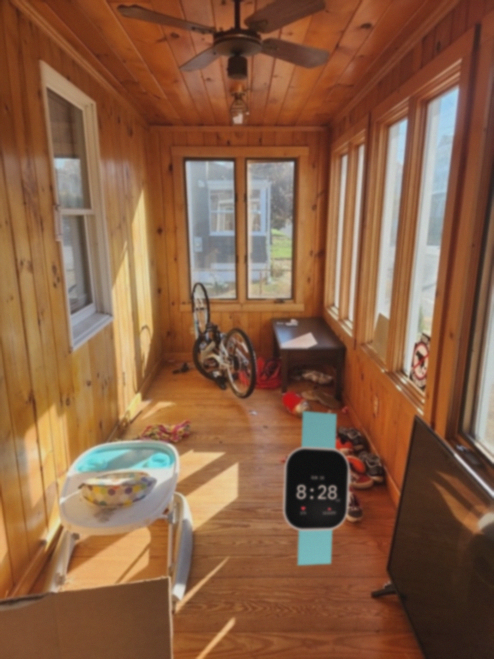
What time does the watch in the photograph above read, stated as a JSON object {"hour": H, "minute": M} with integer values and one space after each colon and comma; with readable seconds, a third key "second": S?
{"hour": 8, "minute": 28}
